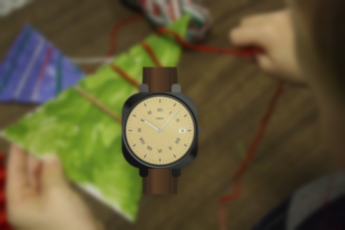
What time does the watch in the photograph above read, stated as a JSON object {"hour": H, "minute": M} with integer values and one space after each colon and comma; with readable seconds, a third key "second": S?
{"hour": 10, "minute": 7}
